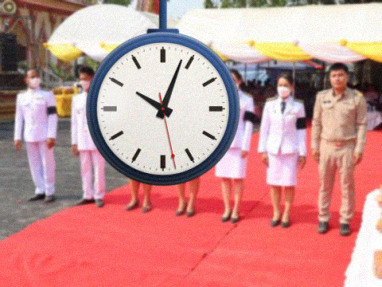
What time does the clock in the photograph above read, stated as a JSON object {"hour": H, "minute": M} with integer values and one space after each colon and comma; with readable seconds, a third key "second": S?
{"hour": 10, "minute": 3, "second": 28}
